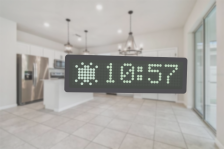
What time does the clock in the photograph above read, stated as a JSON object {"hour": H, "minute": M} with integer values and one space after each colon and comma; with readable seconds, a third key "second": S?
{"hour": 10, "minute": 57}
